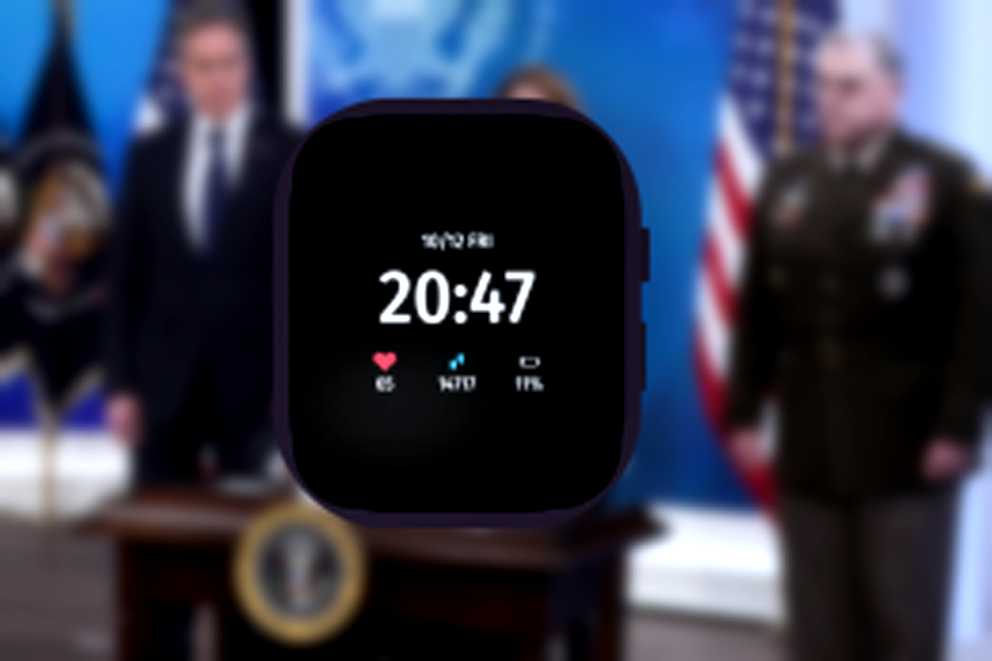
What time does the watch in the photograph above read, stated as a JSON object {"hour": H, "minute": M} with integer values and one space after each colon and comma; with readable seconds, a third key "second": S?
{"hour": 20, "minute": 47}
